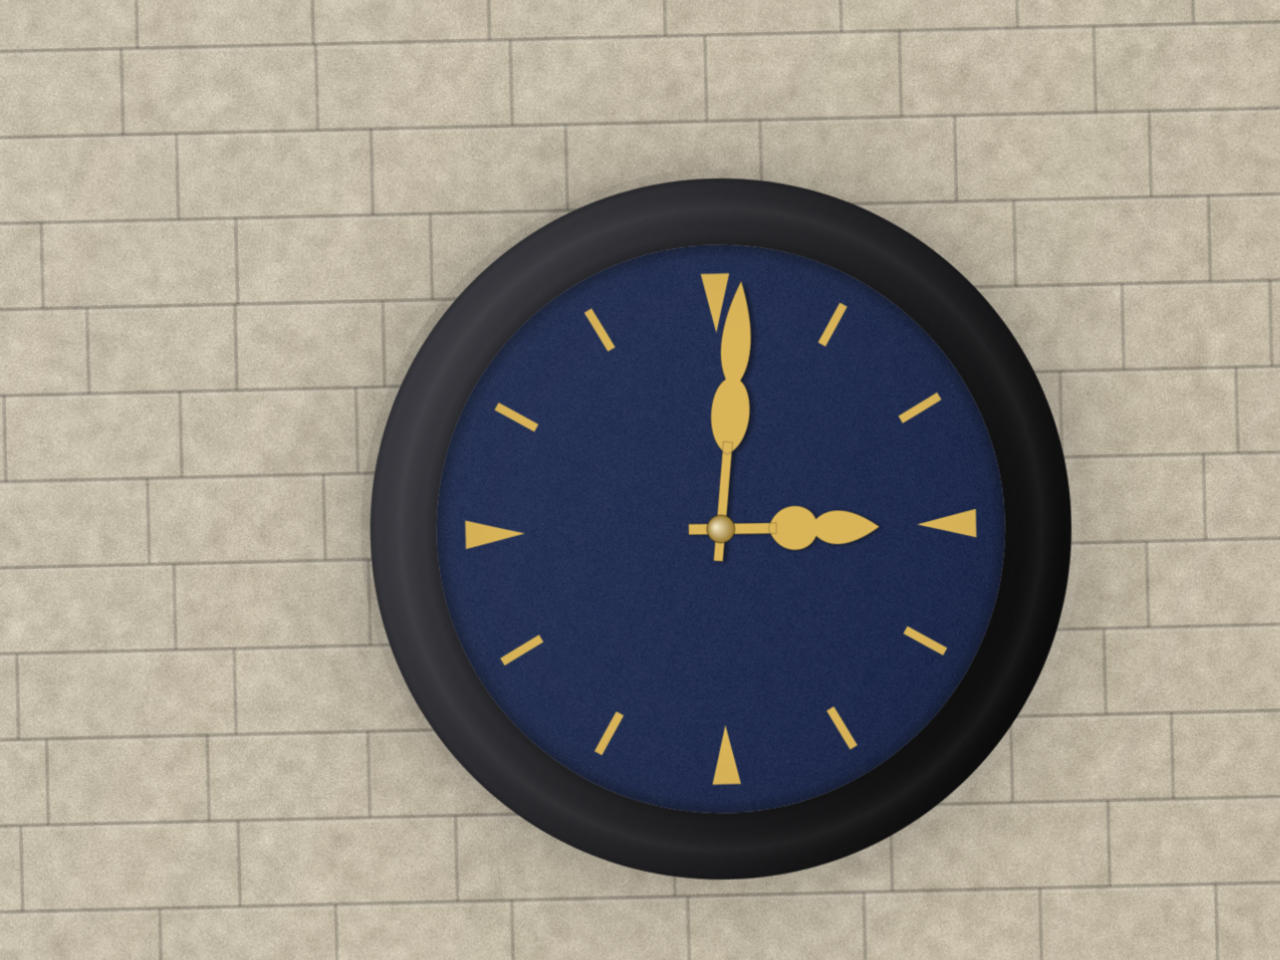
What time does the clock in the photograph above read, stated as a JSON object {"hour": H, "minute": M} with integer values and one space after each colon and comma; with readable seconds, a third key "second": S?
{"hour": 3, "minute": 1}
